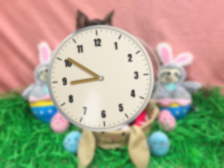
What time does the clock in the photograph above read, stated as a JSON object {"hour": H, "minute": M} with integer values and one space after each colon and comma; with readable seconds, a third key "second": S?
{"hour": 8, "minute": 51}
